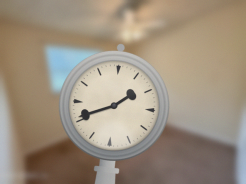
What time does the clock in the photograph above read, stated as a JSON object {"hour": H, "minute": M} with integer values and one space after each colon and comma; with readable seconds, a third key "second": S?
{"hour": 1, "minute": 41}
